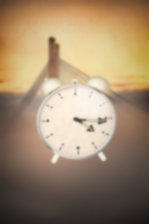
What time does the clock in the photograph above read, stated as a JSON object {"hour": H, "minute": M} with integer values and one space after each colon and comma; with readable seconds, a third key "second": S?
{"hour": 4, "minute": 16}
